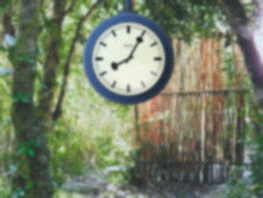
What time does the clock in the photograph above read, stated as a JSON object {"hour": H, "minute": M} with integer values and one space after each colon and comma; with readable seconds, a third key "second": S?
{"hour": 8, "minute": 5}
